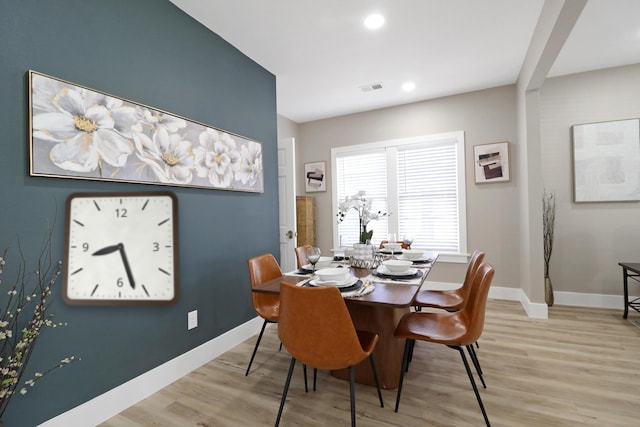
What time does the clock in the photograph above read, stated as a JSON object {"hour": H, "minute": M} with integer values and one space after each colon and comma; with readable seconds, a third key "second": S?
{"hour": 8, "minute": 27}
